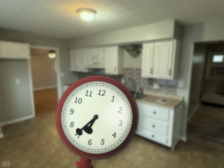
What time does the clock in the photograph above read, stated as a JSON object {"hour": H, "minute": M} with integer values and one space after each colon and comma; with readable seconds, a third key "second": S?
{"hour": 6, "minute": 36}
